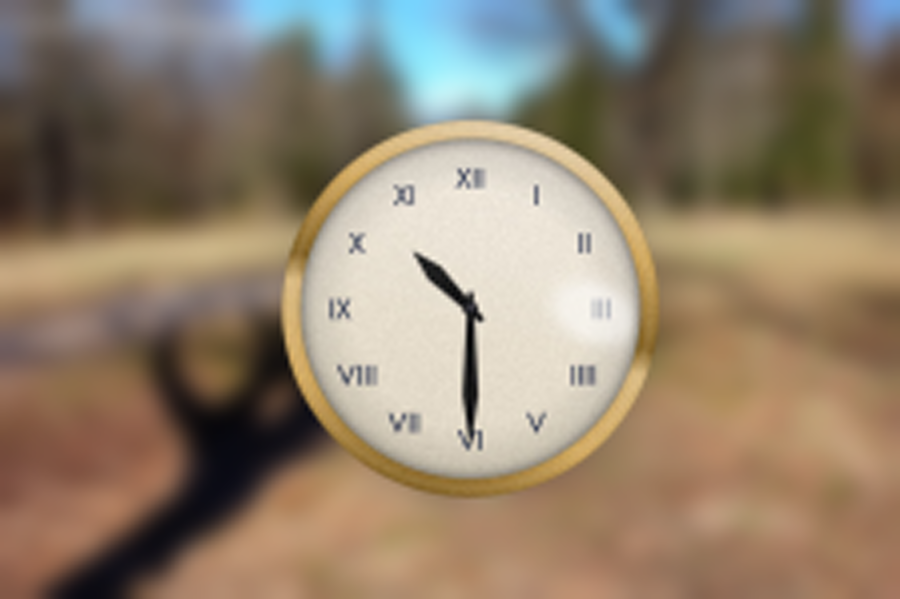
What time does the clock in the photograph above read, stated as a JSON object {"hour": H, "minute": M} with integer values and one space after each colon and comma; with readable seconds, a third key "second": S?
{"hour": 10, "minute": 30}
